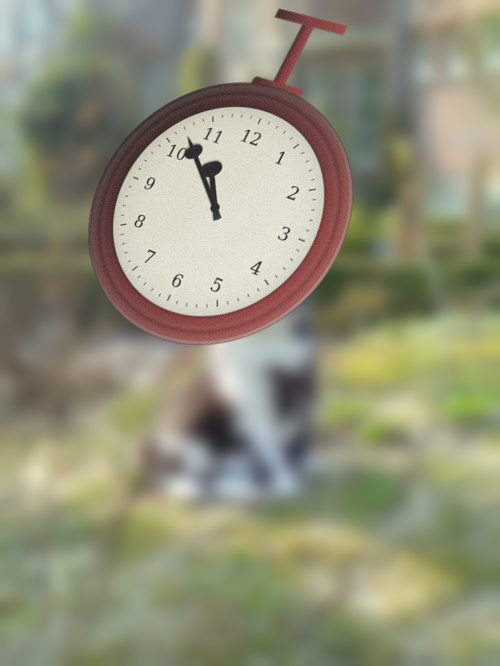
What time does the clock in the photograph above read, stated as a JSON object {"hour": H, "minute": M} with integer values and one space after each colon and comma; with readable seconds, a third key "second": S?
{"hour": 10, "minute": 52}
